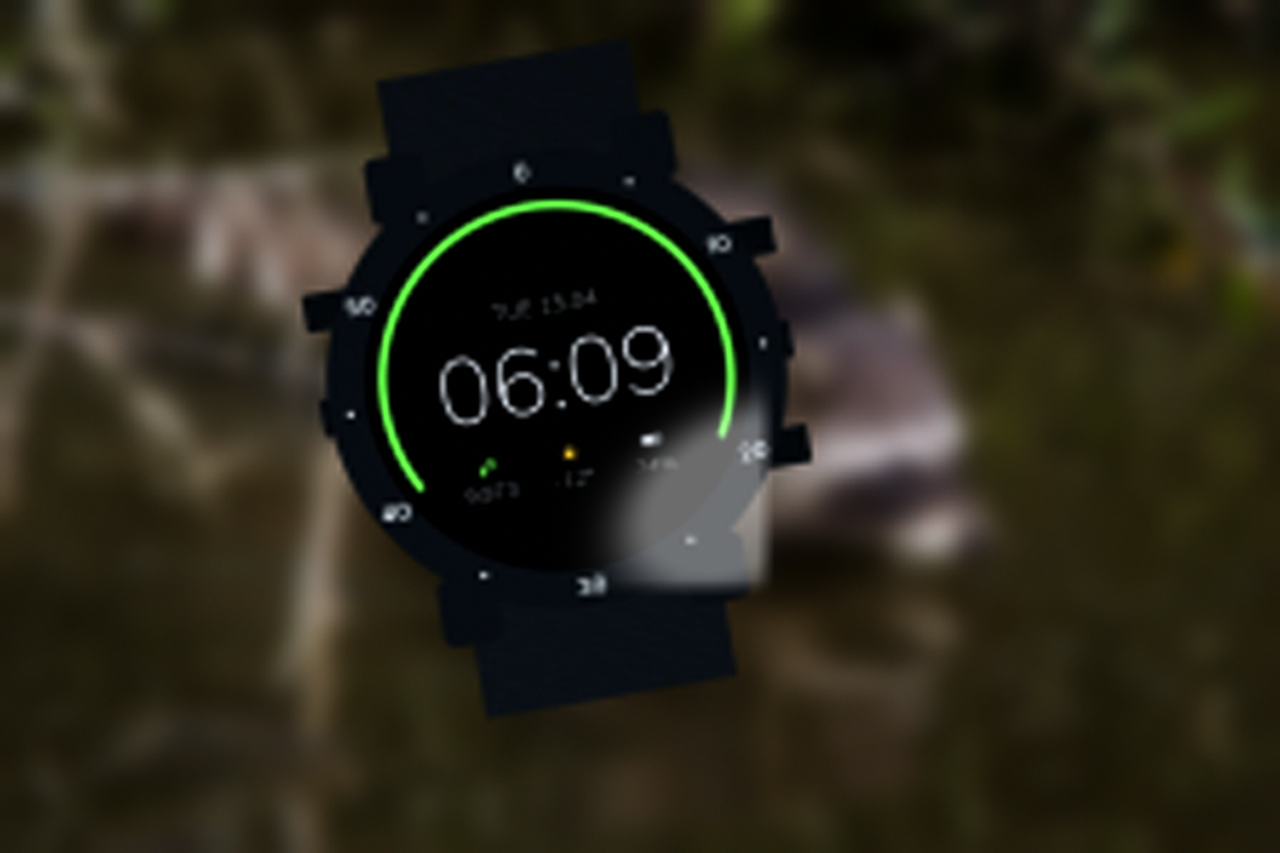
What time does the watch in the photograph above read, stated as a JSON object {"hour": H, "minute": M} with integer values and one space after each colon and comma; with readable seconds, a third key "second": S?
{"hour": 6, "minute": 9}
